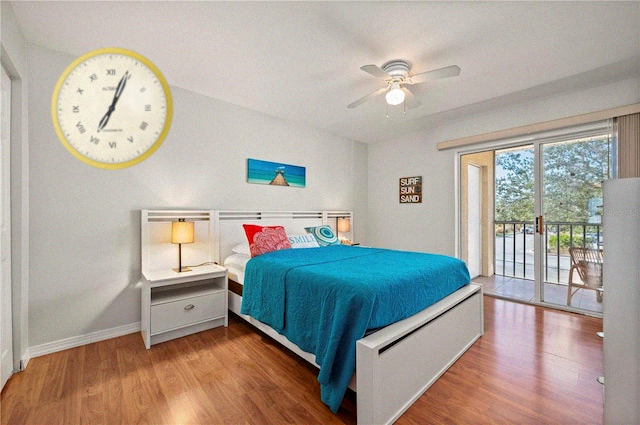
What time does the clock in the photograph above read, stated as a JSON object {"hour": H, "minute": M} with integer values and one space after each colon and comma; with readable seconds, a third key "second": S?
{"hour": 7, "minute": 4}
